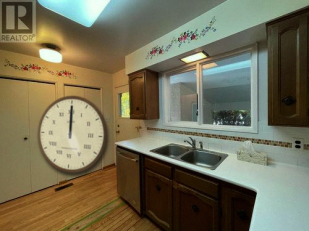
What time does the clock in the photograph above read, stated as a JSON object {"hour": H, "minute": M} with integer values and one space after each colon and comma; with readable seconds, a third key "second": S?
{"hour": 12, "minute": 0}
